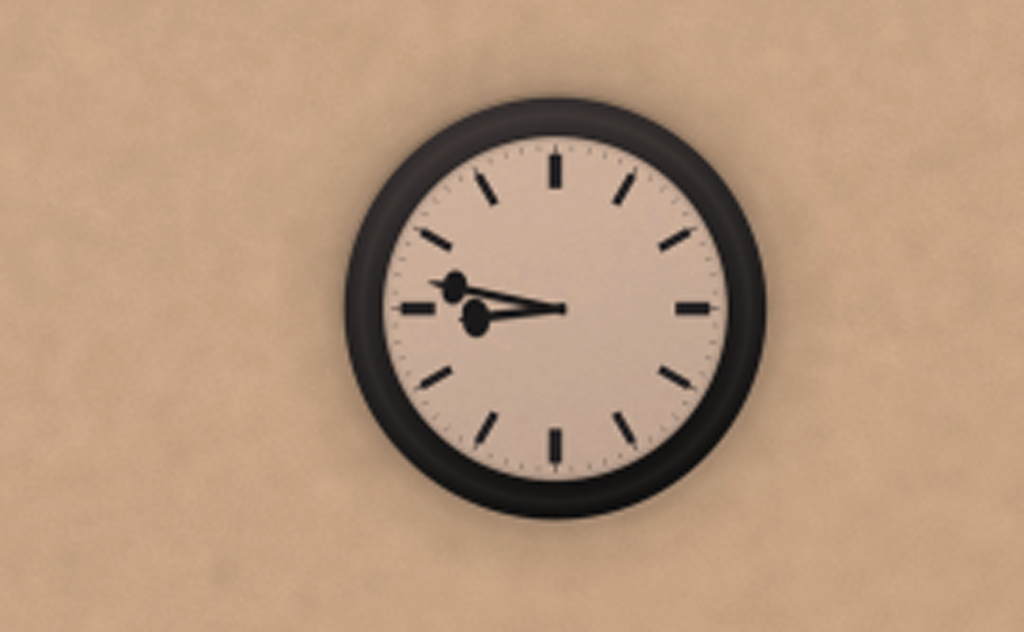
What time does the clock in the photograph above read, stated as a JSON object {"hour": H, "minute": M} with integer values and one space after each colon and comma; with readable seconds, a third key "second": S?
{"hour": 8, "minute": 47}
